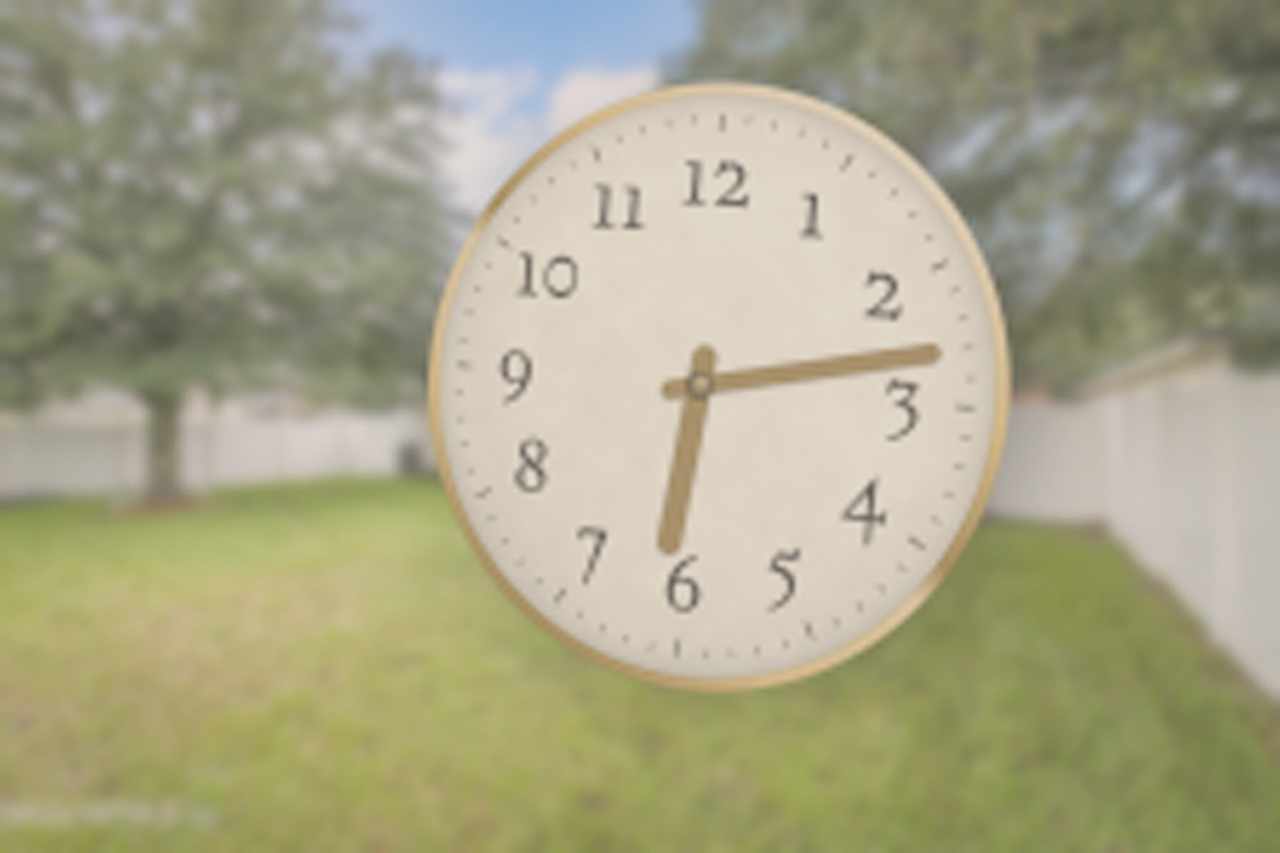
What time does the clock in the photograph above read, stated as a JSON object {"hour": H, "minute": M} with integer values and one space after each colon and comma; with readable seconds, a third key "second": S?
{"hour": 6, "minute": 13}
